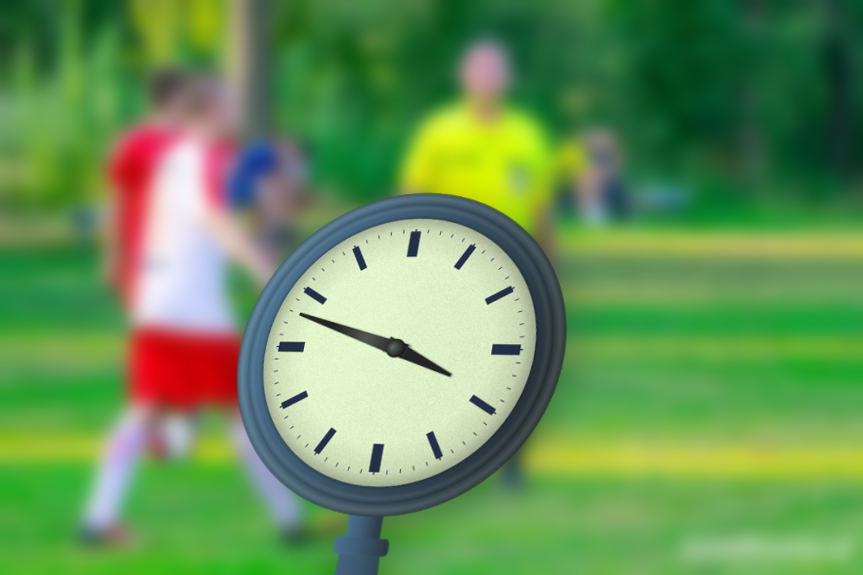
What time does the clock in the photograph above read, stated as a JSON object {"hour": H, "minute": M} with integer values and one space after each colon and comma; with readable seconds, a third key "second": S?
{"hour": 3, "minute": 48}
